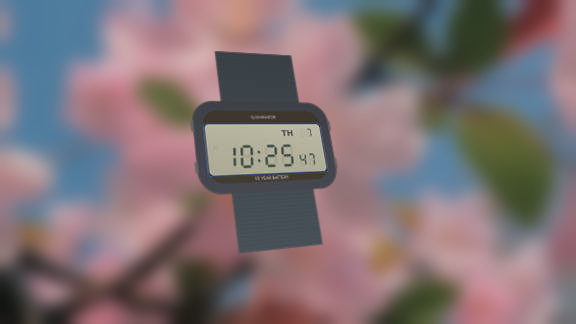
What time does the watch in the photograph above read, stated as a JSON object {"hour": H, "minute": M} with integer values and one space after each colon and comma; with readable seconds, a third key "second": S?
{"hour": 10, "minute": 25, "second": 47}
